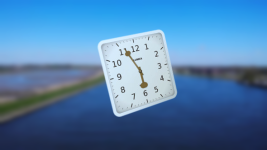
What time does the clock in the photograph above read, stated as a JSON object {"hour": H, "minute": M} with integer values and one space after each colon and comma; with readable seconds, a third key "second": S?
{"hour": 5, "minute": 56}
